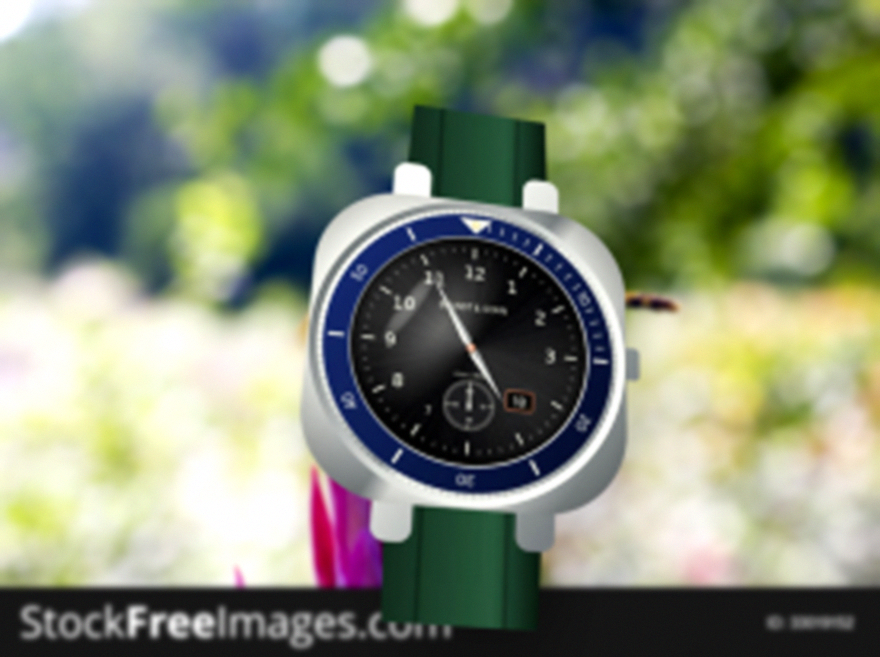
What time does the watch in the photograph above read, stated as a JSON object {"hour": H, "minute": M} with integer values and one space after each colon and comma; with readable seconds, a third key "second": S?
{"hour": 4, "minute": 55}
